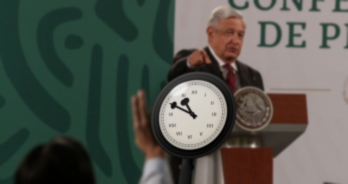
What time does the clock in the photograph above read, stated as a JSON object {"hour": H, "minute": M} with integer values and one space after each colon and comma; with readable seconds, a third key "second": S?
{"hour": 10, "minute": 49}
